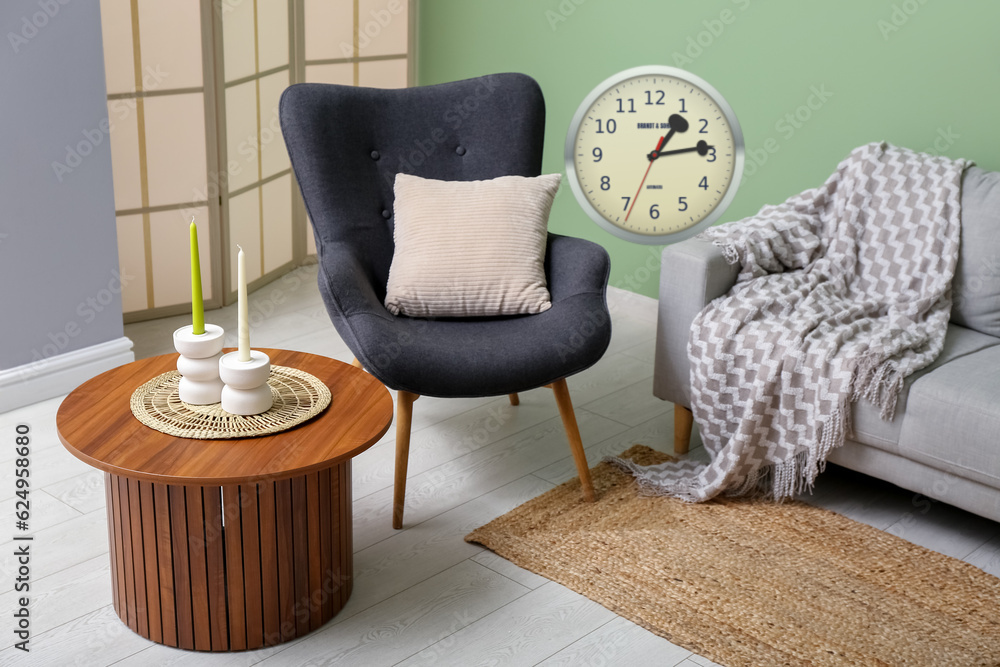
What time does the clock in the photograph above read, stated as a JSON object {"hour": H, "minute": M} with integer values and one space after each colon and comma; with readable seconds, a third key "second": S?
{"hour": 1, "minute": 13, "second": 34}
